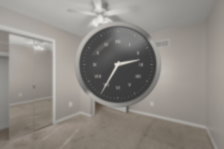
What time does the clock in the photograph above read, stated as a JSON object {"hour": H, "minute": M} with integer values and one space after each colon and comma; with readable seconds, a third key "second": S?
{"hour": 2, "minute": 35}
